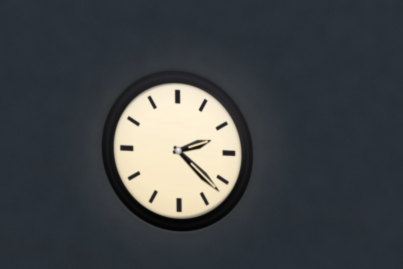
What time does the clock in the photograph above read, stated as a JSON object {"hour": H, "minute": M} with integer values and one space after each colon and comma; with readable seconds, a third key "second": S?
{"hour": 2, "minute": 22}
